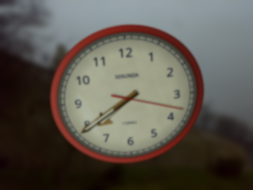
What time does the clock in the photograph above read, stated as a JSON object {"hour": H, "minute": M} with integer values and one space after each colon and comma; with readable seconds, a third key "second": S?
{"hour": 7, "minute": 39, "second": 18}
